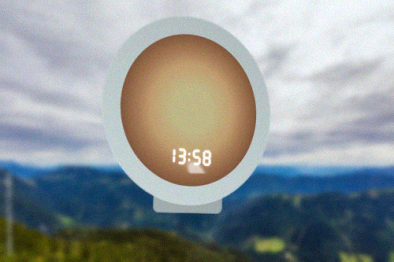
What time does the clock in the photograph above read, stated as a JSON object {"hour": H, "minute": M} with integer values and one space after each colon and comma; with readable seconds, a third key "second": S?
{"hour": 13, "minute": 58}
